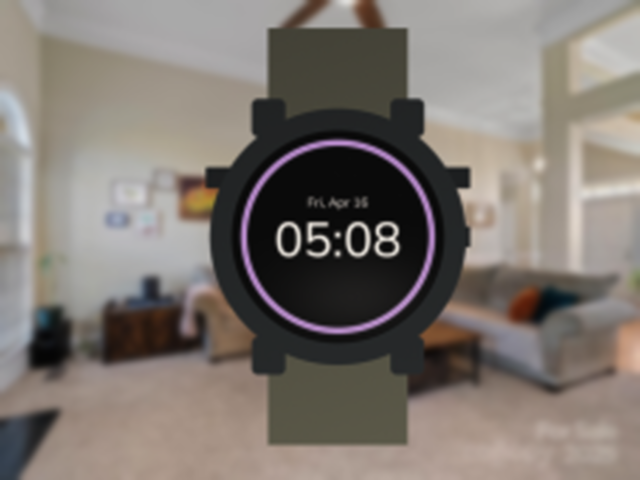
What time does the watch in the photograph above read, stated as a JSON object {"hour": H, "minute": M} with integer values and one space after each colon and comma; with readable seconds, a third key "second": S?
{"hour": 5, "minute": 8}
